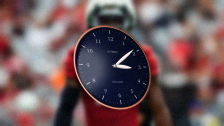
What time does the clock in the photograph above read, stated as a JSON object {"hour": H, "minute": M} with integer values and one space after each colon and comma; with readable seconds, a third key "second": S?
{"hour": 3, "minute": 9}
